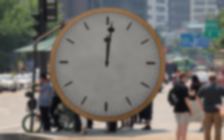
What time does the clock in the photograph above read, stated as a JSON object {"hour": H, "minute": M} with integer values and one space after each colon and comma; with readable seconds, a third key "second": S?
{"hour": 12, "minute": 1}
